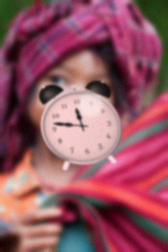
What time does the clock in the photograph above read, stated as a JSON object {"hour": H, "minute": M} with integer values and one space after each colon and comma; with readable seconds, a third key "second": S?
{"hour": 11, "minute": 47}
